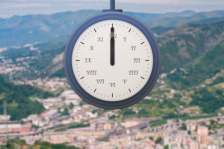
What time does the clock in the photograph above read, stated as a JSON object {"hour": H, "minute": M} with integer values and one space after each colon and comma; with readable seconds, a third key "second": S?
{"hour": 12, "minute": 0}
